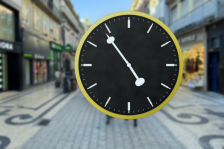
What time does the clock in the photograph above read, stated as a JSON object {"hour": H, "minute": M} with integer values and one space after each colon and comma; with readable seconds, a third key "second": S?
{"hour": 4, "minute": 54}
